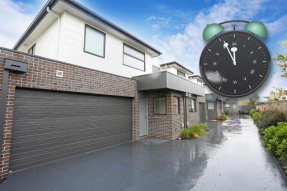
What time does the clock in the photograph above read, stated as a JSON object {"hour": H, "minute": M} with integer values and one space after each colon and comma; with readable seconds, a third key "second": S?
{"hour": 11, "minute": 56}
